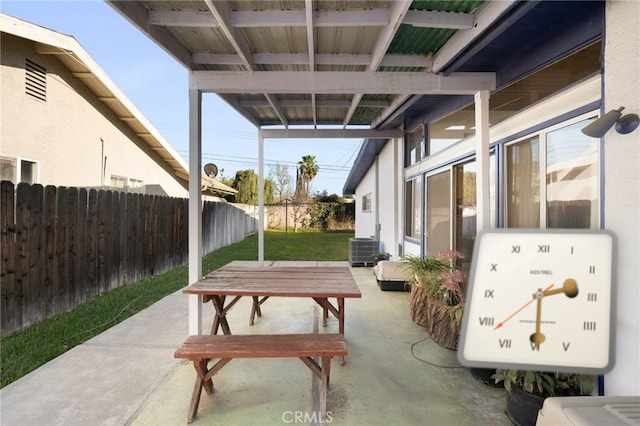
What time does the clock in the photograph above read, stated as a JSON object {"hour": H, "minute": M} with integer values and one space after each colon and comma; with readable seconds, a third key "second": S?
{"hour": 2, "minute": 29, "second": 38}
